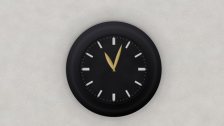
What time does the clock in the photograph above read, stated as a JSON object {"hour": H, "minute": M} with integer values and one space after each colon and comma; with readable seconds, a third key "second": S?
{"hour": 11, "minute": 3}
